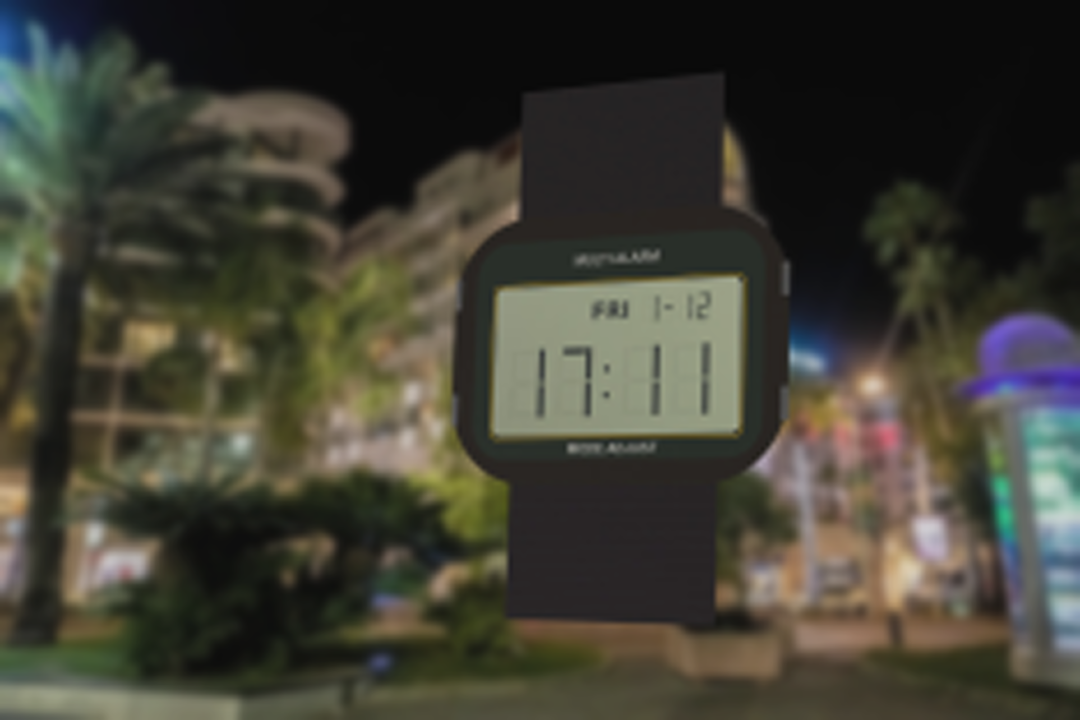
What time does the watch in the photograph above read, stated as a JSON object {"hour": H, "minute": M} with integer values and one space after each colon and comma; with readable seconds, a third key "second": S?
{"hour": 17, "minute": 11}
